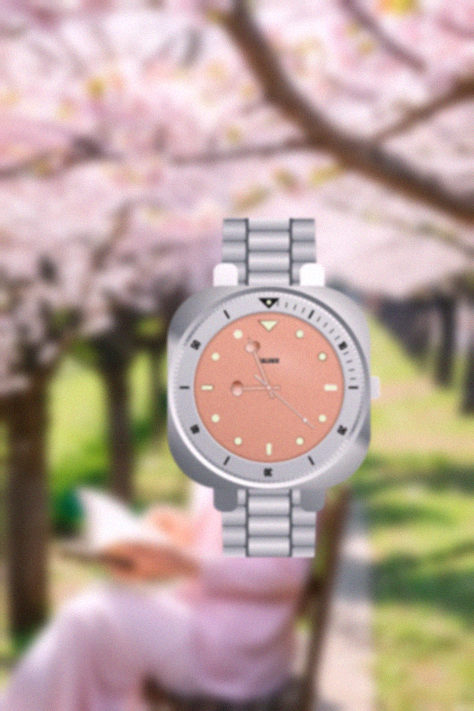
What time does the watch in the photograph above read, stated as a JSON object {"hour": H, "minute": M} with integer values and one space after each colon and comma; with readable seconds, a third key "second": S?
{"hour": 8, "minute": 56, "second": 22}
